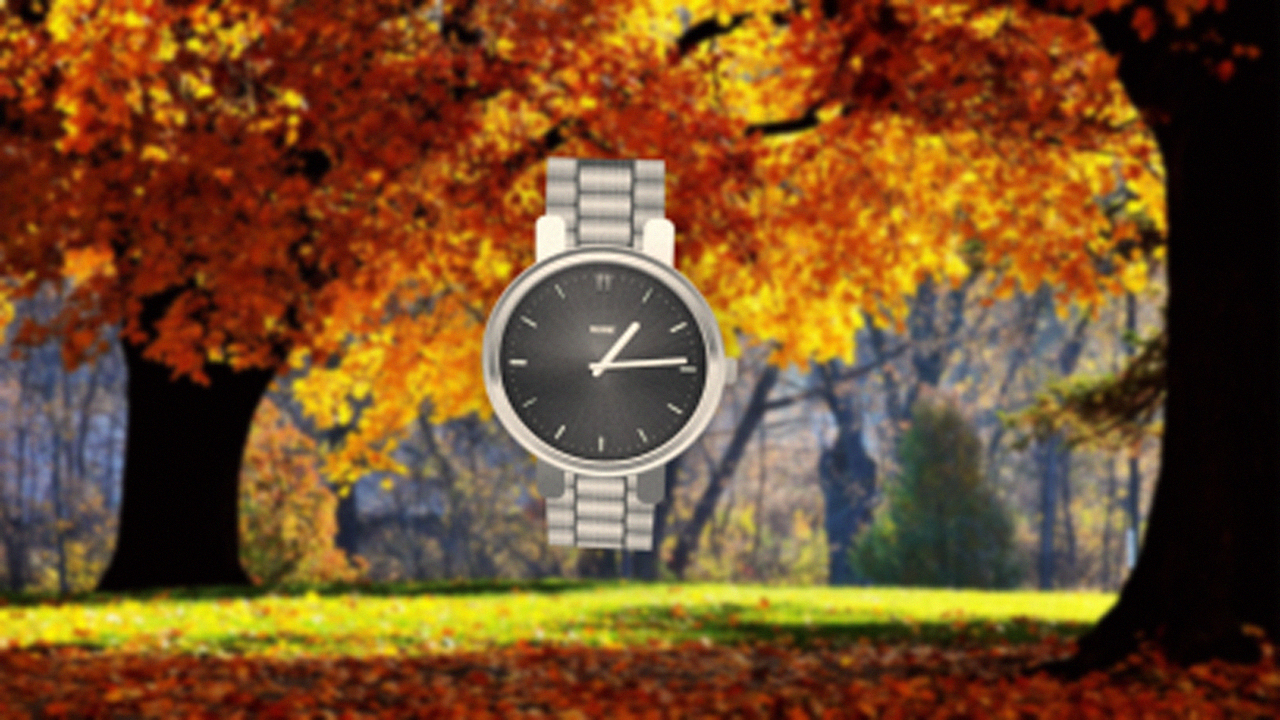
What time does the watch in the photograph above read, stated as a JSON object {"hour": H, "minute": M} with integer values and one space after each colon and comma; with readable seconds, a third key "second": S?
{"hour": 1, "minute": 14}
